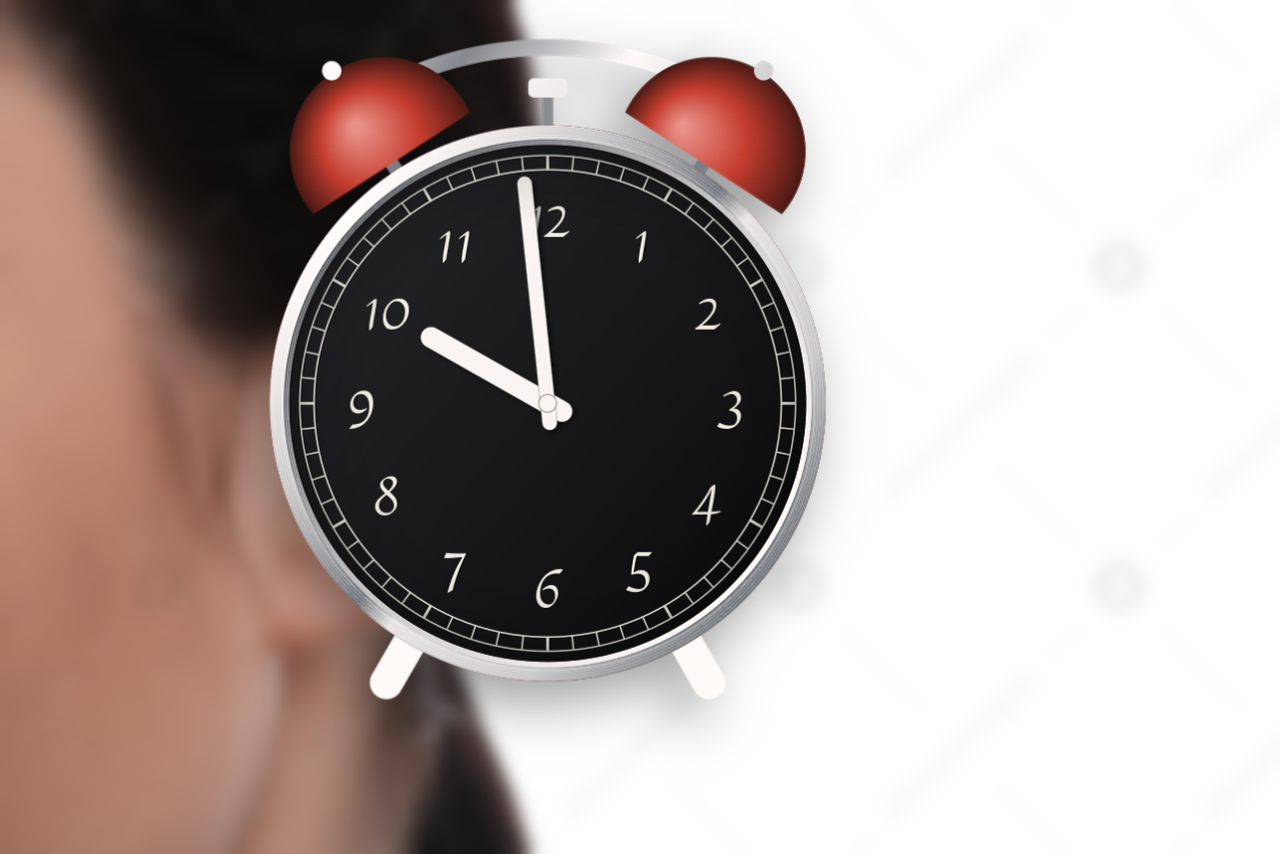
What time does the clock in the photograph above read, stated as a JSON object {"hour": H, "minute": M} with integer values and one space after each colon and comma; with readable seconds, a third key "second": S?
{"hour": 9, "minute": 59}
